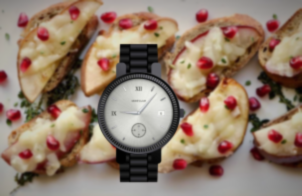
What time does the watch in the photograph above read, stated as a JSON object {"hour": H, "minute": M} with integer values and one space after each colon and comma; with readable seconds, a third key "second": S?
{"hour": 9, "minute": 7}
